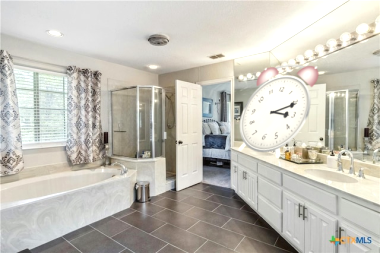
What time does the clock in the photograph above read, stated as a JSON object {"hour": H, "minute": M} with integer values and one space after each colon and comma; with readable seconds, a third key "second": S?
{"hour": 3, "minute": 11}
